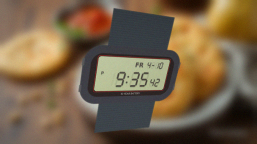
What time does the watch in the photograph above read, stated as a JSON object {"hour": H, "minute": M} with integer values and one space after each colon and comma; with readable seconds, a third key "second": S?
{"hour": 9, "minute": 35, "second": 42}
